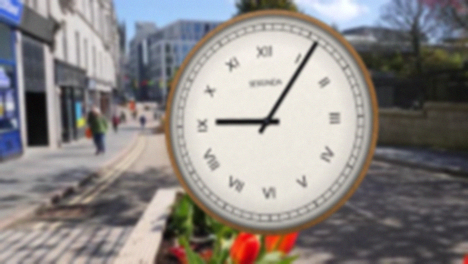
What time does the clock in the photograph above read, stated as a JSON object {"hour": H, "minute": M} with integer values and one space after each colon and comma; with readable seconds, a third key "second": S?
{"hour": 9, "minute": 6}
